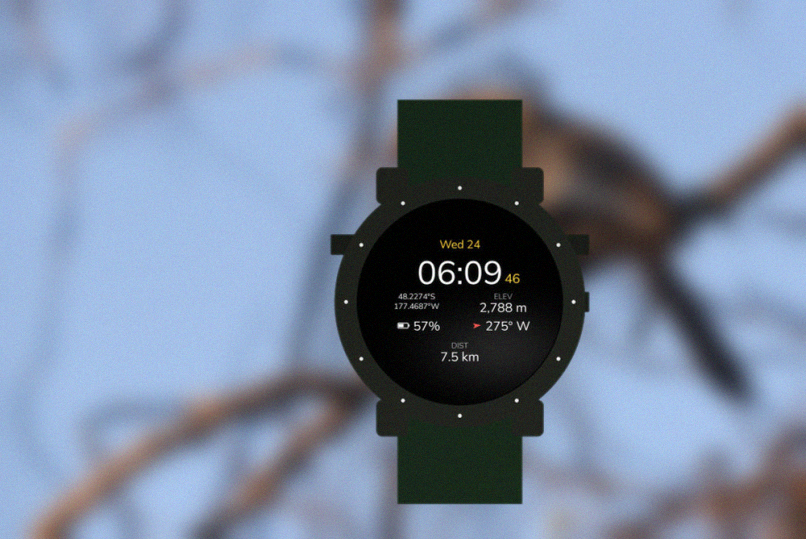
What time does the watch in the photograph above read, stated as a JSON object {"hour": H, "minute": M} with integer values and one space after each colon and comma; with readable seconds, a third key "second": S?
{"hour": 6, "minute": 9, "second": 46}
